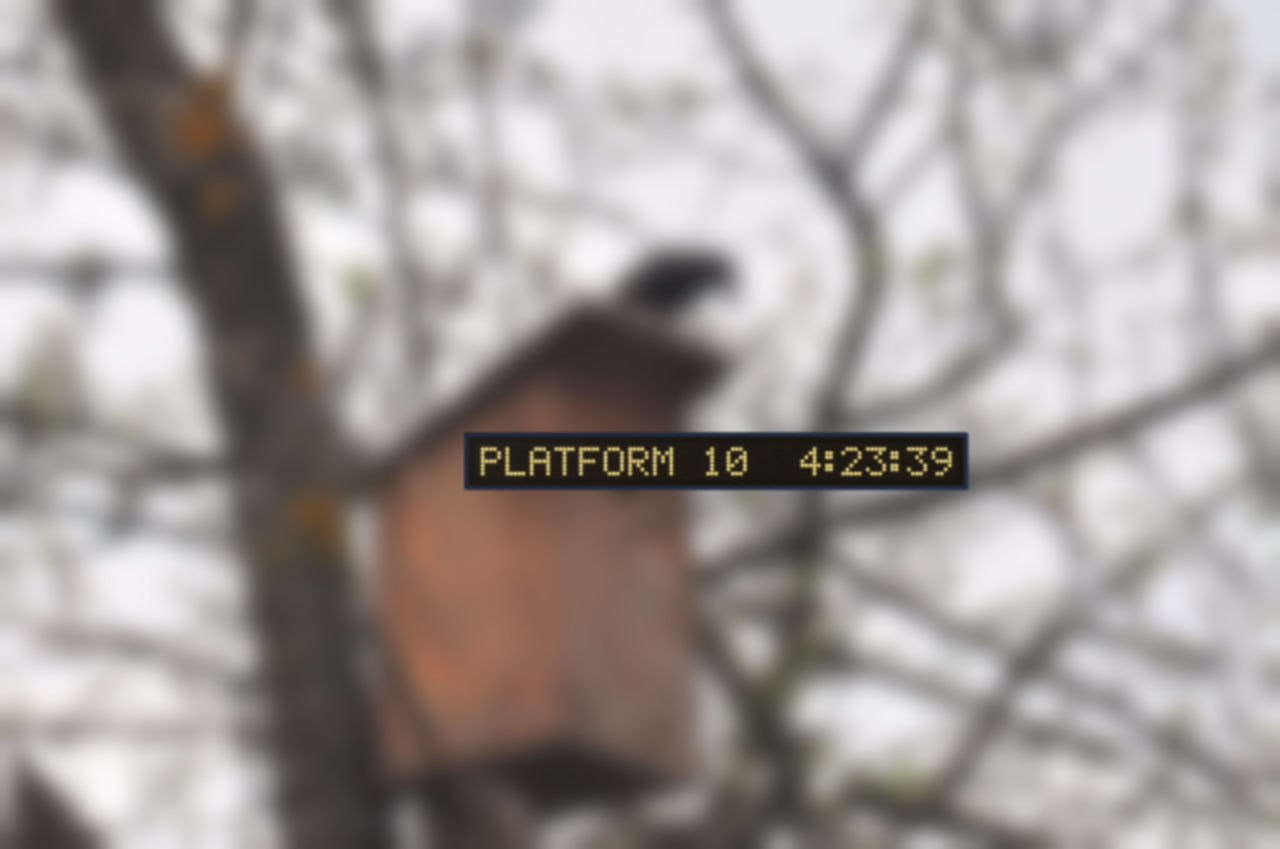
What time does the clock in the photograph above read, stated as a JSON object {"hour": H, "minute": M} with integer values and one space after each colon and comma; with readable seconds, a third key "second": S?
{"hour": 4, "minute": 23, "second": 39}
